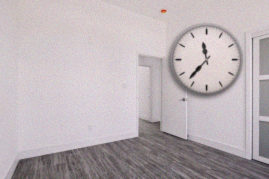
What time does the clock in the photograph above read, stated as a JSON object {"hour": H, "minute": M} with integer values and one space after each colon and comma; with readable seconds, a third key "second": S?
{"hour": 11, "minute": 37}
